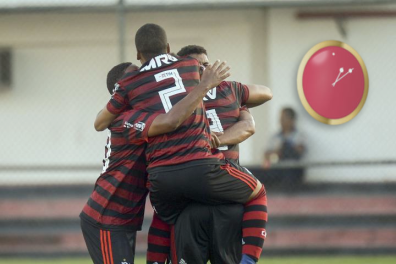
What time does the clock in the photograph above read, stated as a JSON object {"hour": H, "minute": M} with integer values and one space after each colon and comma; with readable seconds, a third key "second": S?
{"hour": 1, "minute": 10}
